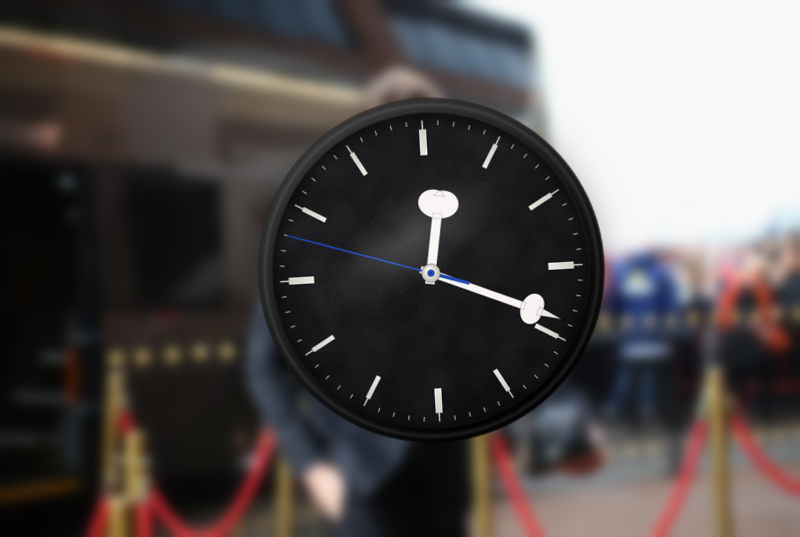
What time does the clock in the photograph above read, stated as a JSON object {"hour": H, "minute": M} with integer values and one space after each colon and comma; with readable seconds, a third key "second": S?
{"hour": 12, "minute": 18, "second": 48}
